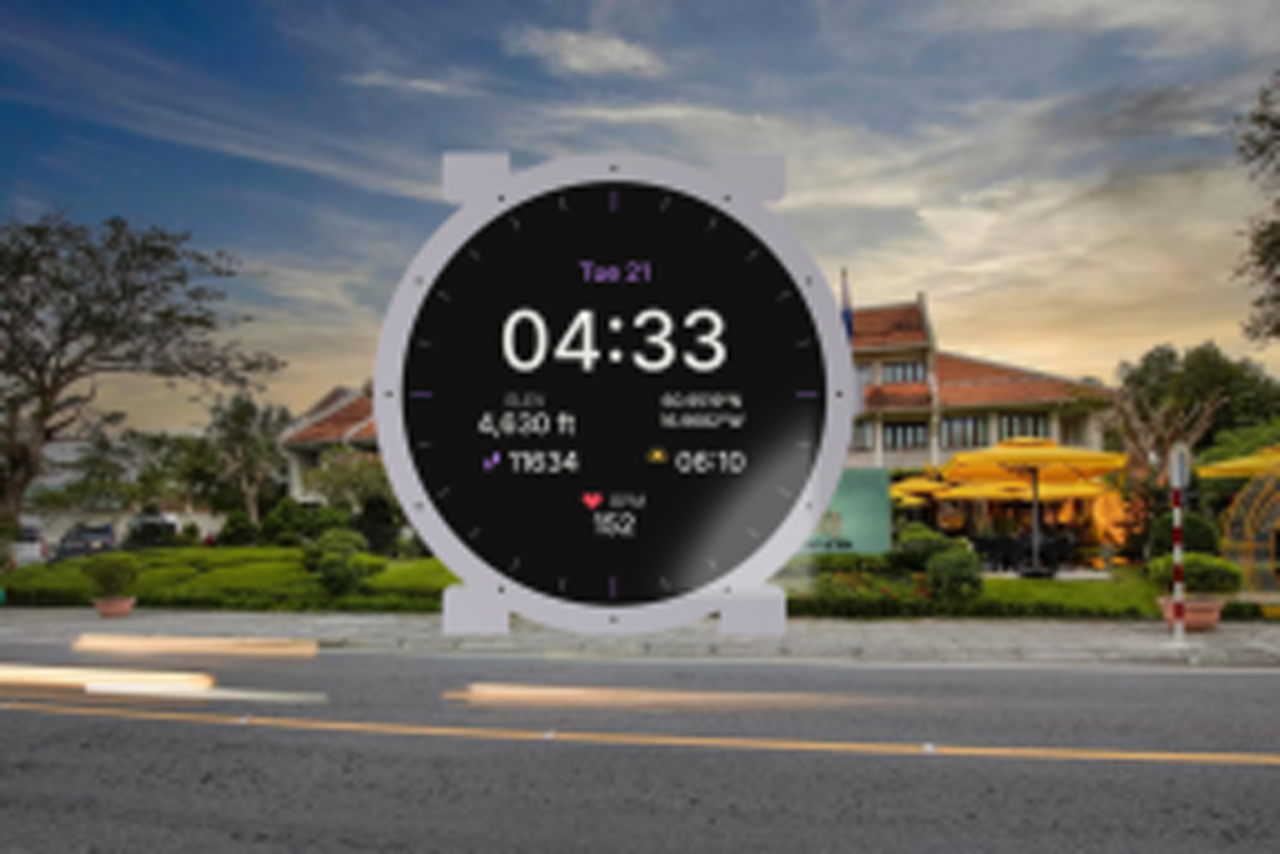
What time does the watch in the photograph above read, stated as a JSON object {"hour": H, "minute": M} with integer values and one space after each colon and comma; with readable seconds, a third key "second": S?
{"hour": 4, "minute": 33}
